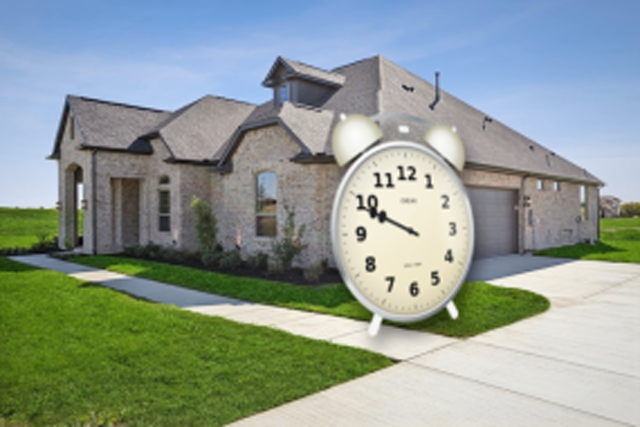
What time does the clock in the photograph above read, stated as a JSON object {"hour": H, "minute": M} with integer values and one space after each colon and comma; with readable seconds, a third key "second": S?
{"hour": 9, "minute": 49}
